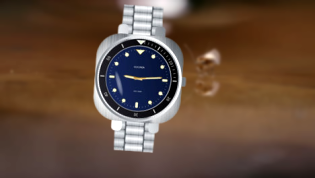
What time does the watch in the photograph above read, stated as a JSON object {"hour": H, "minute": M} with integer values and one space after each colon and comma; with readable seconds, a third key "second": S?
{"hour": 9, "minute": 14}
